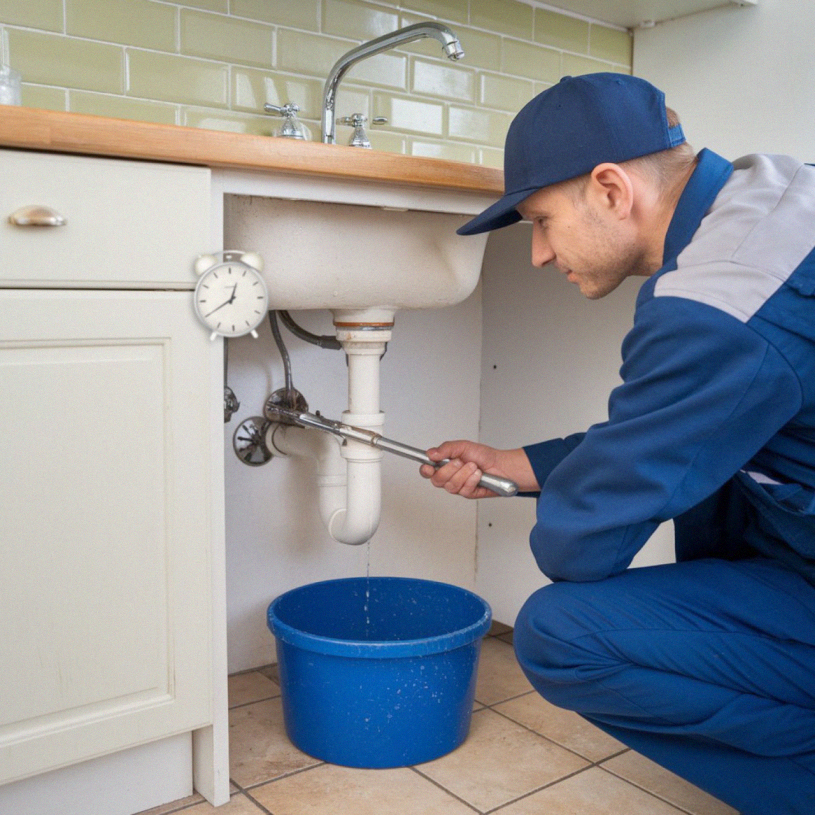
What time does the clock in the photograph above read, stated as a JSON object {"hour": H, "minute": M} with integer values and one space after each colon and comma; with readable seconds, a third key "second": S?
{"hour": 12, "minute": 40}
